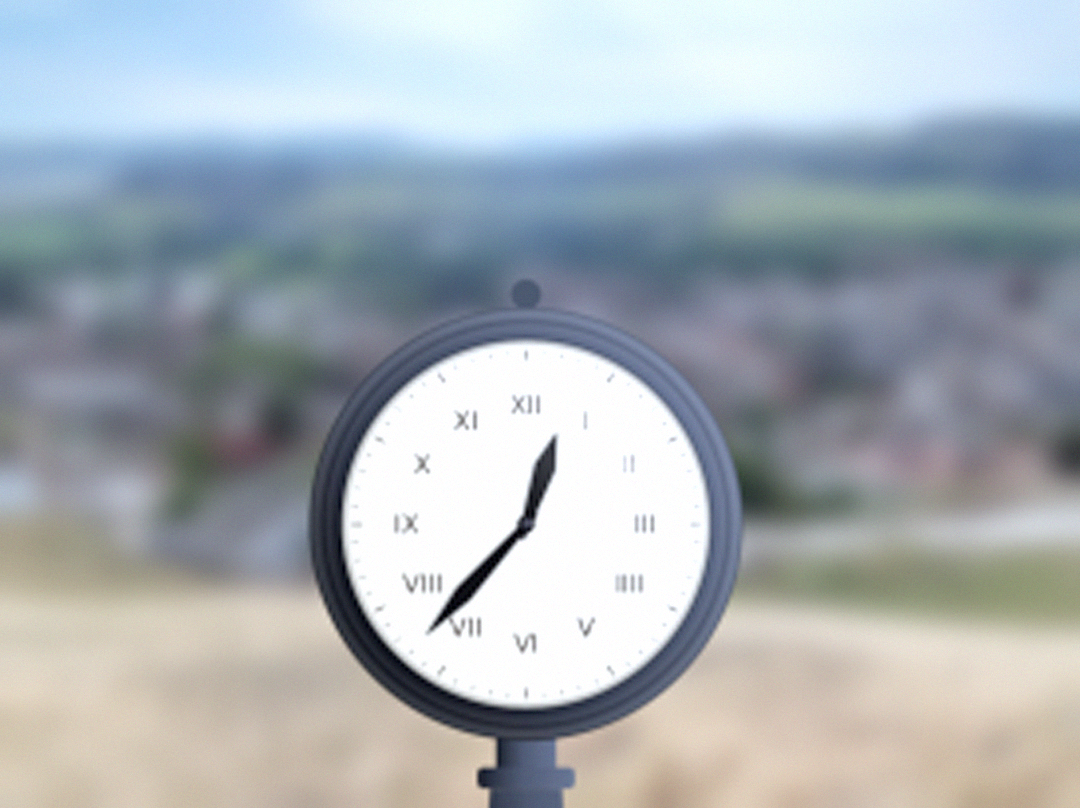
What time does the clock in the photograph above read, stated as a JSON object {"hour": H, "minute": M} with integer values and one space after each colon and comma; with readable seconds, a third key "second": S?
{"hour": 12, "minute": 37}
